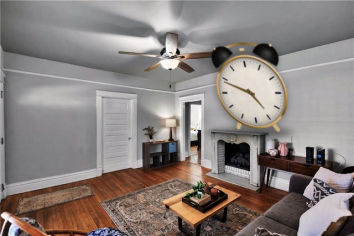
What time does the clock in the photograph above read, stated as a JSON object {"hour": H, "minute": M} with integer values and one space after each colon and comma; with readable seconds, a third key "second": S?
{"hour": 4, "minute": 49}
